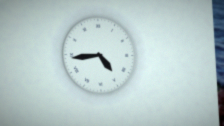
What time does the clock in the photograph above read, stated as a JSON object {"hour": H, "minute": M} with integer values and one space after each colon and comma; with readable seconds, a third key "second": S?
{"hour": 4, "minute": 44}
